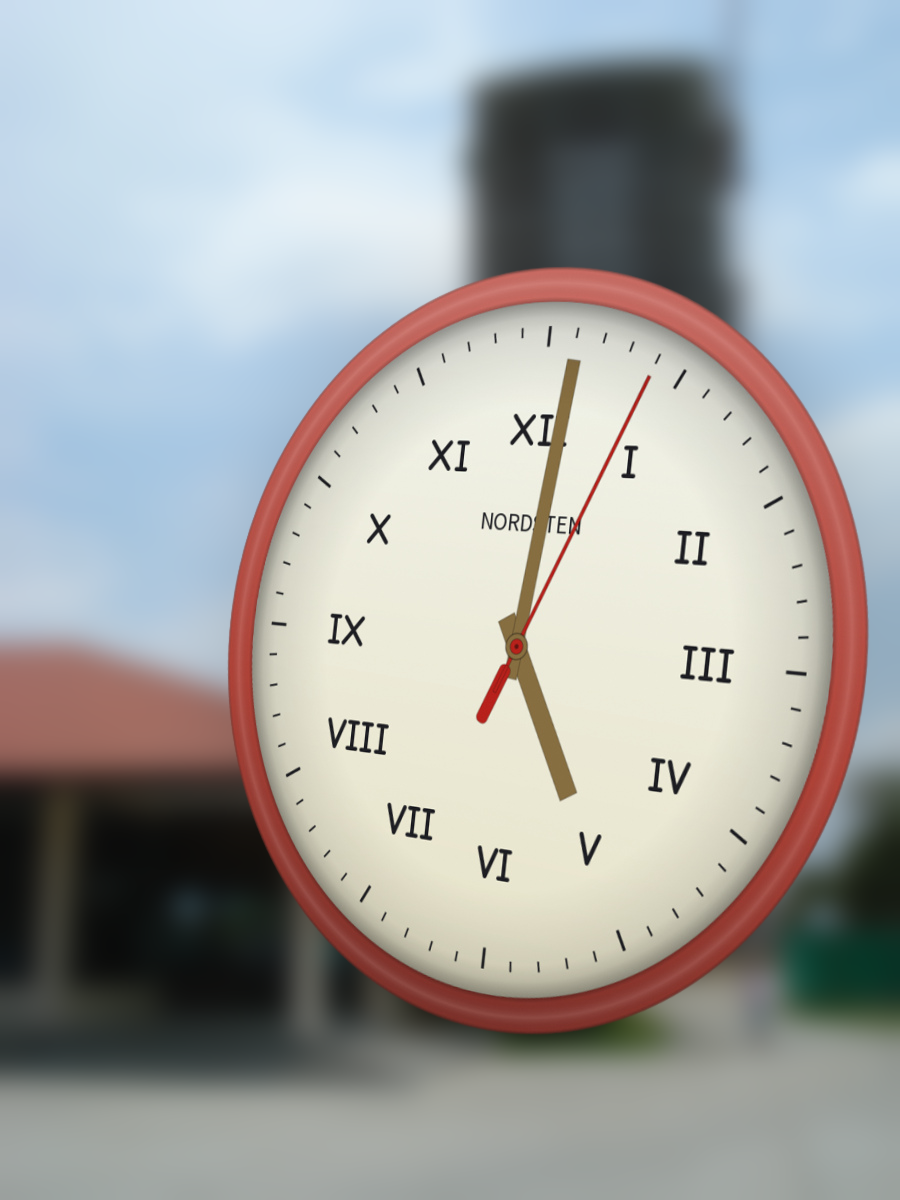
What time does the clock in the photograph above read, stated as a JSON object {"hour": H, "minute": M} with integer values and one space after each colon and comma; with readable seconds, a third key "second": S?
{"hour": 5, "minute": 1, "second": 4}
